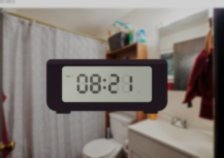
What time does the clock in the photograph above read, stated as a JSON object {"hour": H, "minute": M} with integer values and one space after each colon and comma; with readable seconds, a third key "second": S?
{"hour": 8, "minute": 21}
